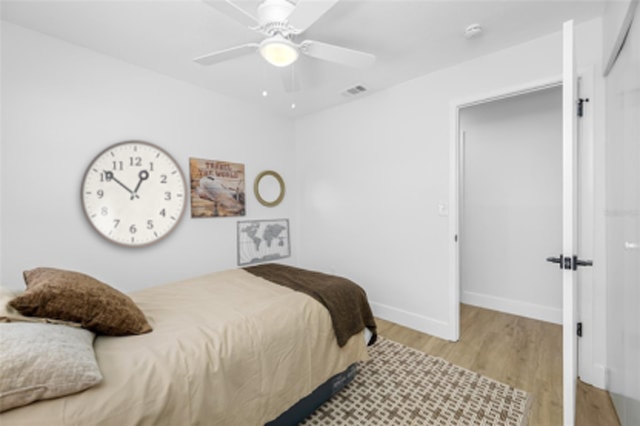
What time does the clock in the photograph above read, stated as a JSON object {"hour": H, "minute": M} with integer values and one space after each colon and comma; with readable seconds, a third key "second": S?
{"hour": 12, "minute": 51}
